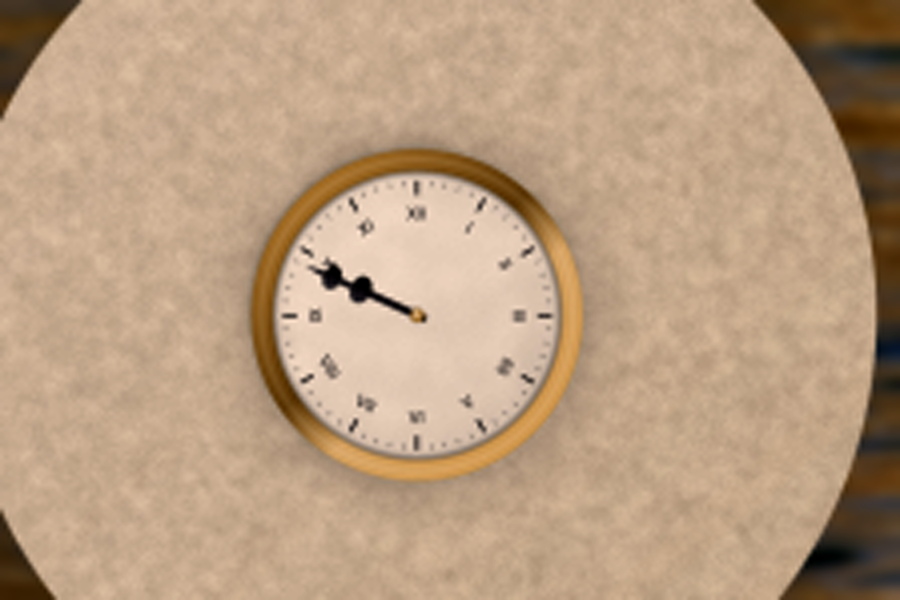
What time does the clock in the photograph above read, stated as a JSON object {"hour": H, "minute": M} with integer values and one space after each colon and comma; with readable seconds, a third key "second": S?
{"hour": 9, "minute": 49}
